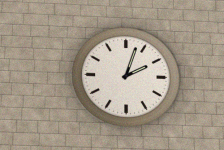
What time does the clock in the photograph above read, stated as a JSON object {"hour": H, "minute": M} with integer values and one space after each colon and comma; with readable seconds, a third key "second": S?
{"hour": 2, "minute": 3}
